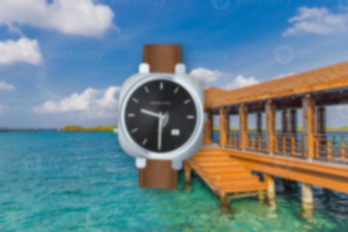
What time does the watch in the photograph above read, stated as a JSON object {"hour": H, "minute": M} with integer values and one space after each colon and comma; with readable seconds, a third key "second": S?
{"hour": 9, "minute": 30}
